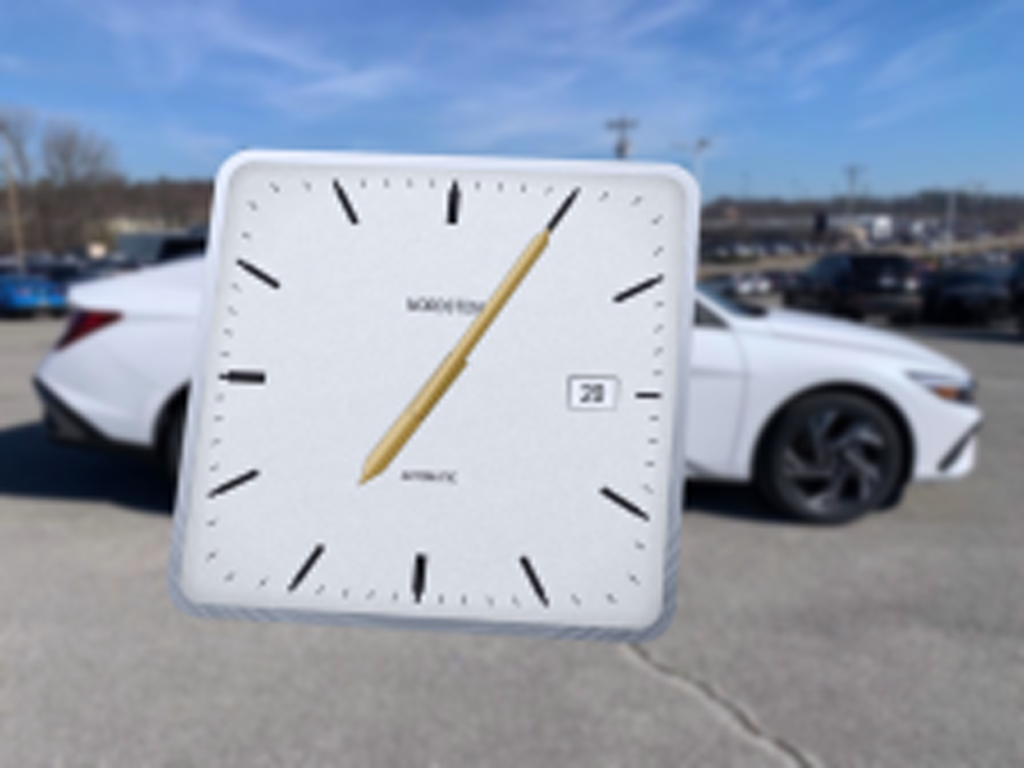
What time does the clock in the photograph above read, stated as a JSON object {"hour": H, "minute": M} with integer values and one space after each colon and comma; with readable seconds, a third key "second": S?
{"hour": 7, "minute": 5}
